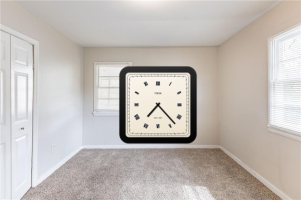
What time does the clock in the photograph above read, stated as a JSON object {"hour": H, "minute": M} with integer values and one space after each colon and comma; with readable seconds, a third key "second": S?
{"hour": 7, "minute": 23}
